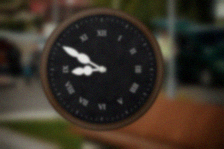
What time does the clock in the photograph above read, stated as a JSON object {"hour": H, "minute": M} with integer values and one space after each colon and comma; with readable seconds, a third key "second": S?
{"hour": 8, "minute": 50}
